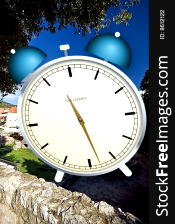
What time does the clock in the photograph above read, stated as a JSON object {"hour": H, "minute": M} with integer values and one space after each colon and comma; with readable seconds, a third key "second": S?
{"hour": 11, "minute": 28}
